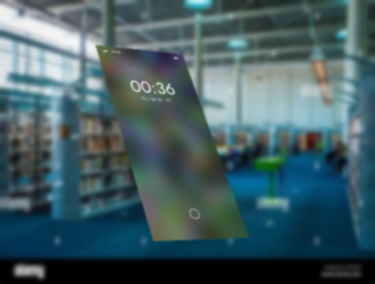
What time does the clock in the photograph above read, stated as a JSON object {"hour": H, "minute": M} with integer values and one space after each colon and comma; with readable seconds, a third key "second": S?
{"hour": 0, "minute": 36}
